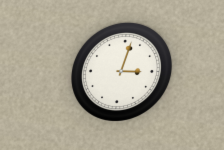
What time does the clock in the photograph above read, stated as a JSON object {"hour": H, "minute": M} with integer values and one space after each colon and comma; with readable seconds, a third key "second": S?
{"hour": 3, "minute": 2}
